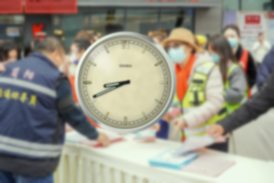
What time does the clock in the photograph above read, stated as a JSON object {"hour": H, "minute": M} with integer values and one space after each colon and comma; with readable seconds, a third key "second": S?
{"hour": 8, "minute": 41}
